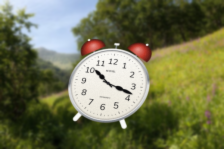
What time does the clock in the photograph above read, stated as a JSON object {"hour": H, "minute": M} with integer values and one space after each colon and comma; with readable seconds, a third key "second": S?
{"hour": 10, "minute": 18}
